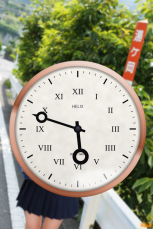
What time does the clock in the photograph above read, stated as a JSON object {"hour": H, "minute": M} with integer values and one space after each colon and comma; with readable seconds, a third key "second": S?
{"hour": 5, "minute": 48}
